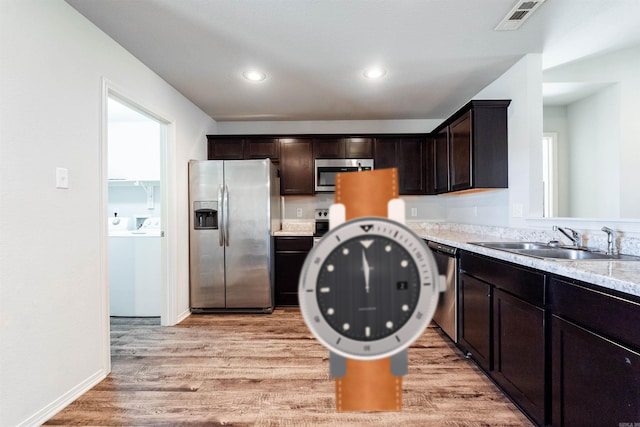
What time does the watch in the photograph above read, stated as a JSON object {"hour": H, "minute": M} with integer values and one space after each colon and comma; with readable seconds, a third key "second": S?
{"hour": 11, "minute": 59}
